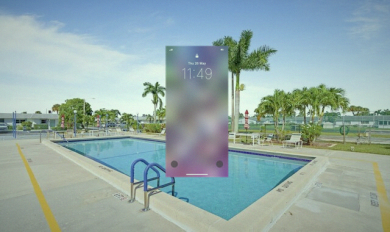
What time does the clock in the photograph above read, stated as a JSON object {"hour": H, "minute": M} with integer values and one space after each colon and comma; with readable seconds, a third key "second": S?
{"hour": 11, "minute": 49}
